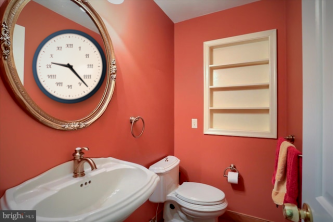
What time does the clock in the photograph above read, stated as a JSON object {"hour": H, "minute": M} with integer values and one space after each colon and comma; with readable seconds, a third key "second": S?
{"hour": 9, "minute": 23}
